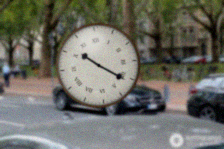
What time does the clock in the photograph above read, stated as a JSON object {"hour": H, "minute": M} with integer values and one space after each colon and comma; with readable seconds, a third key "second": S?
{"hour": 10, "minute": 21}
